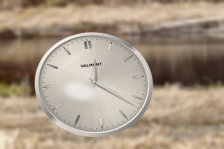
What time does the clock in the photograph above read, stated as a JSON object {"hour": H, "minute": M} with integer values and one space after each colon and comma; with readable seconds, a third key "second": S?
{"hour": 12, "minute": 22}
